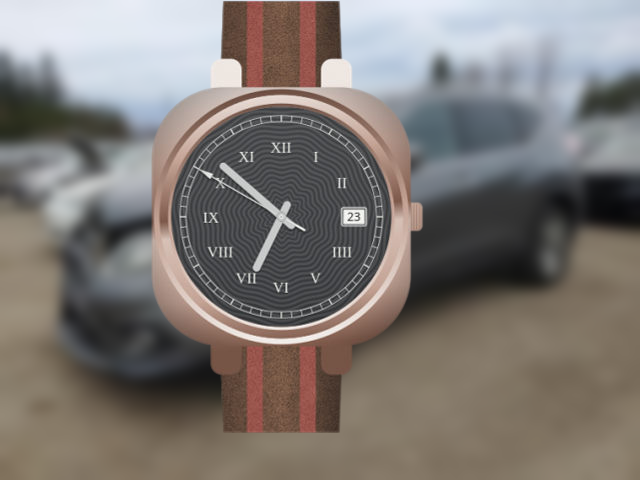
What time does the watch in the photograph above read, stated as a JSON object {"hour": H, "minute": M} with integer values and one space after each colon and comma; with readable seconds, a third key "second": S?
{"hour": 6, "minute": 51, "second": 50}
